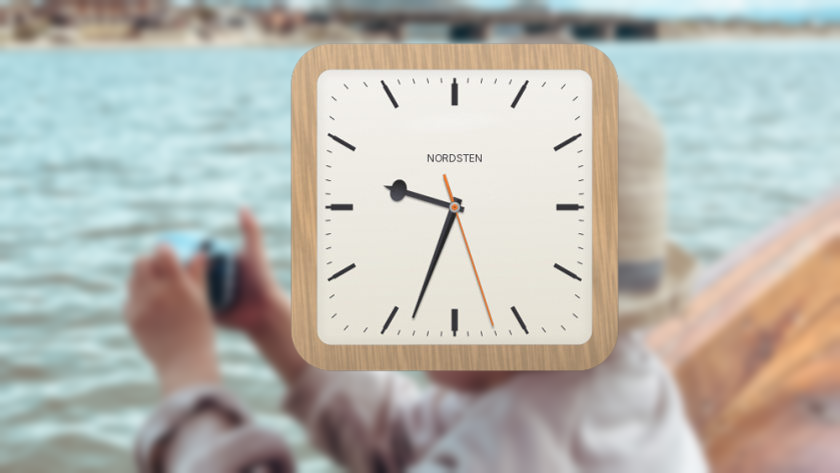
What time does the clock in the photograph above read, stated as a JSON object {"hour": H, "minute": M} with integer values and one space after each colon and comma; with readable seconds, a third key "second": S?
{"hour": 9, "minute": 33, "second": 27}
